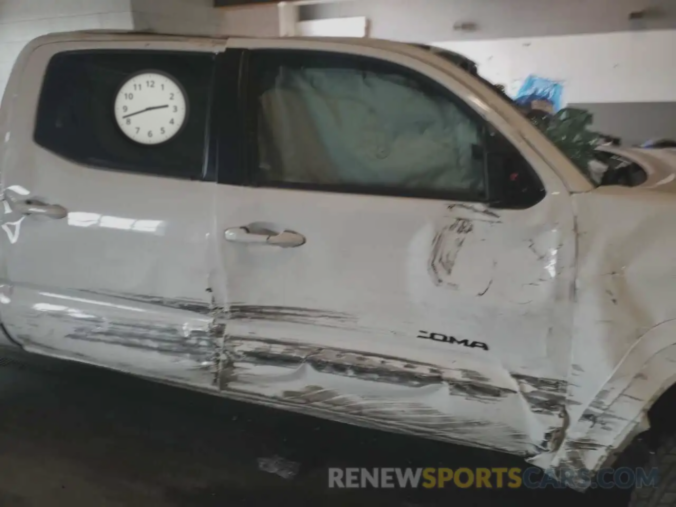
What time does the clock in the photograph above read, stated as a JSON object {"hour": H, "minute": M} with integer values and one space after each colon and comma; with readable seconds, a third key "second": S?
{"hour": 2, "minute": 42}
